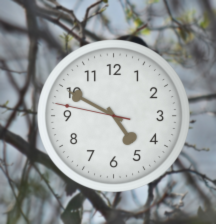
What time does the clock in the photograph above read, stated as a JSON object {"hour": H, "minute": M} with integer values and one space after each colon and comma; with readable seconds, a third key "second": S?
{"hour": 4, "minute": 49, "second": 47}
